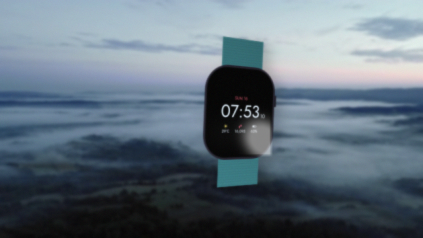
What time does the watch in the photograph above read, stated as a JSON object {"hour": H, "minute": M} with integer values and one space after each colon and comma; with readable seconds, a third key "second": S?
{"hour": 7, "minute": 53}
